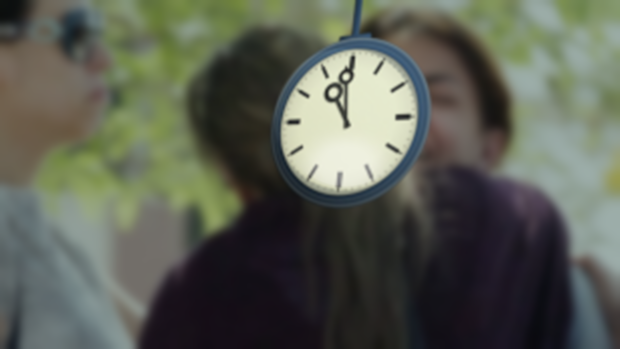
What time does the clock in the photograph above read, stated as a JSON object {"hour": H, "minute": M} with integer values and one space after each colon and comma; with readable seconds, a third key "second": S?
{"hour": 10, "minute": 59}
